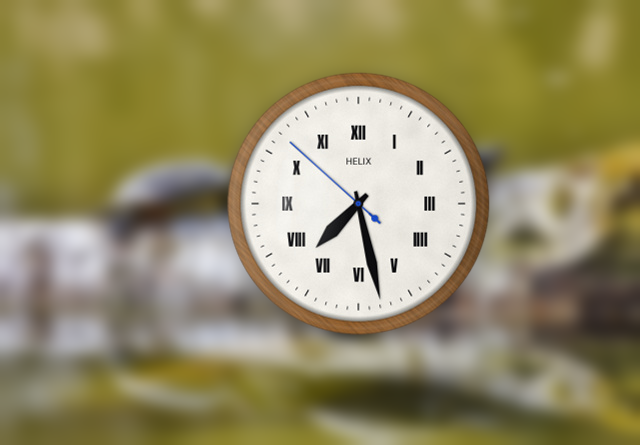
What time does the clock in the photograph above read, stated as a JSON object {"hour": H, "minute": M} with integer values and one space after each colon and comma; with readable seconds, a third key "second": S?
{"hour": 7, "minute": 27, "second": 52}
